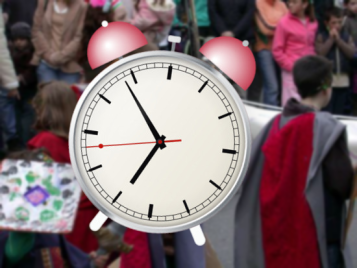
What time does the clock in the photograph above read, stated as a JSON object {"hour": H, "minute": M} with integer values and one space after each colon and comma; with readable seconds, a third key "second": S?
{"hour": 6, "minute": 53, "second": 43}
